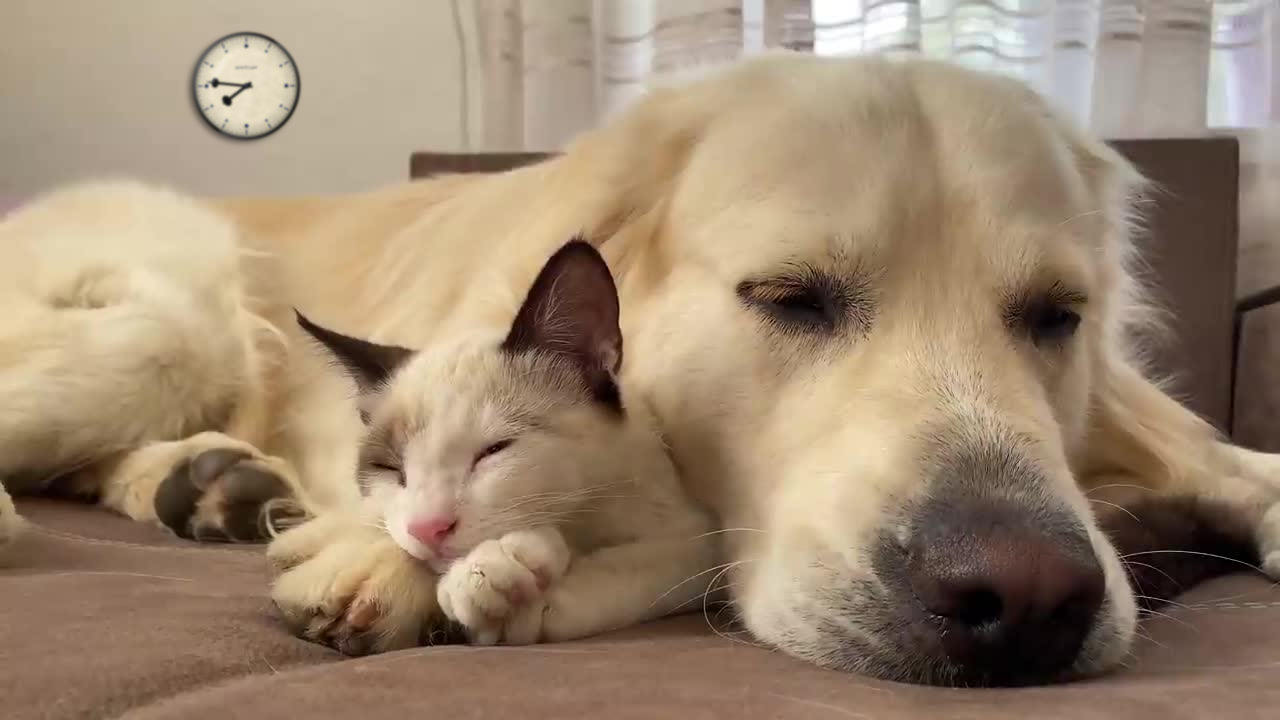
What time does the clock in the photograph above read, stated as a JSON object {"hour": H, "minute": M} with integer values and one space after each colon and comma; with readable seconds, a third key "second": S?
{"hour": 7, "minute": 46}
